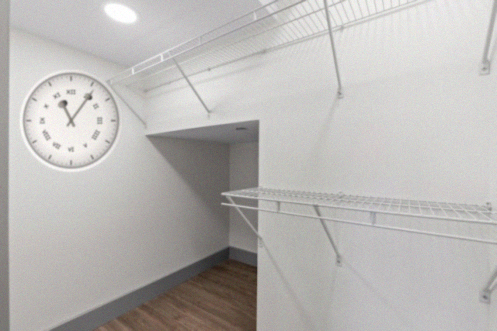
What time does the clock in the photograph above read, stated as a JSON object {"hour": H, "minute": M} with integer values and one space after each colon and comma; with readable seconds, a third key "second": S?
{"hour": 11, "minute": 6}
